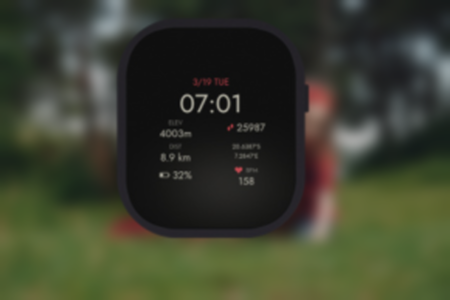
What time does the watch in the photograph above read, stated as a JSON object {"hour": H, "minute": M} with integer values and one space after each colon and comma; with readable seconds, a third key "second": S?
{"hour": 7, "minute": 1}
